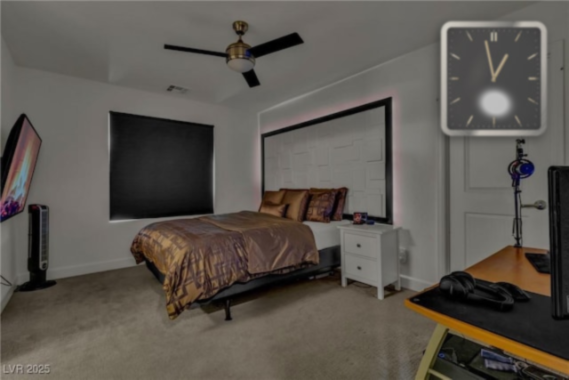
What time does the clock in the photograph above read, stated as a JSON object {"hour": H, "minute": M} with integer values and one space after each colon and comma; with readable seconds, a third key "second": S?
{"hour": 12, "minute": 58}
